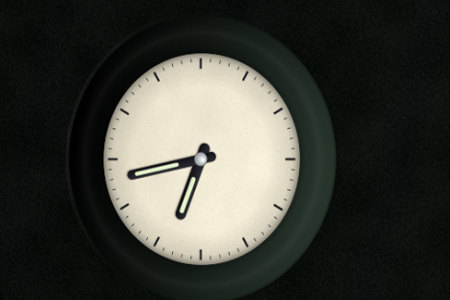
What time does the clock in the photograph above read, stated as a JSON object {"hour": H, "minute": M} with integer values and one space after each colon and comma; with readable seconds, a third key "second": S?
{"hour": 6, "minute": 43}
